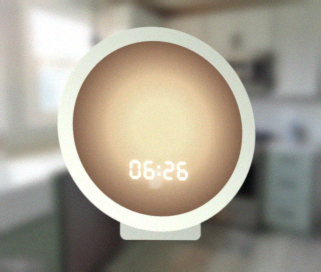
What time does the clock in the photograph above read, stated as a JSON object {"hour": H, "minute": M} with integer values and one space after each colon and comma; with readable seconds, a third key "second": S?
{"hour": 6, "minute": 26}
